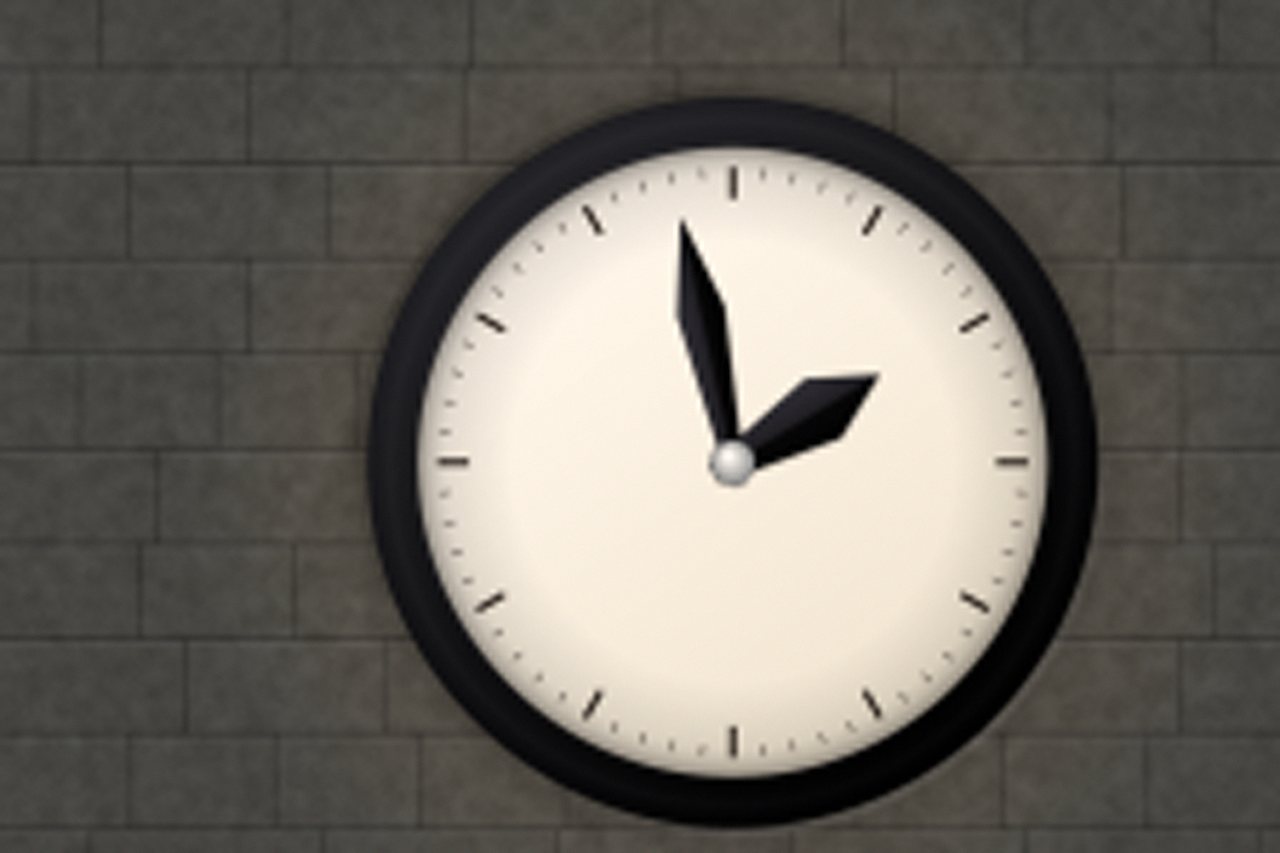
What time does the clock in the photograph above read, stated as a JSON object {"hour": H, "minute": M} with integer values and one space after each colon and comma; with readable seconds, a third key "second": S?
{"hour": 1, "minute": 58}
